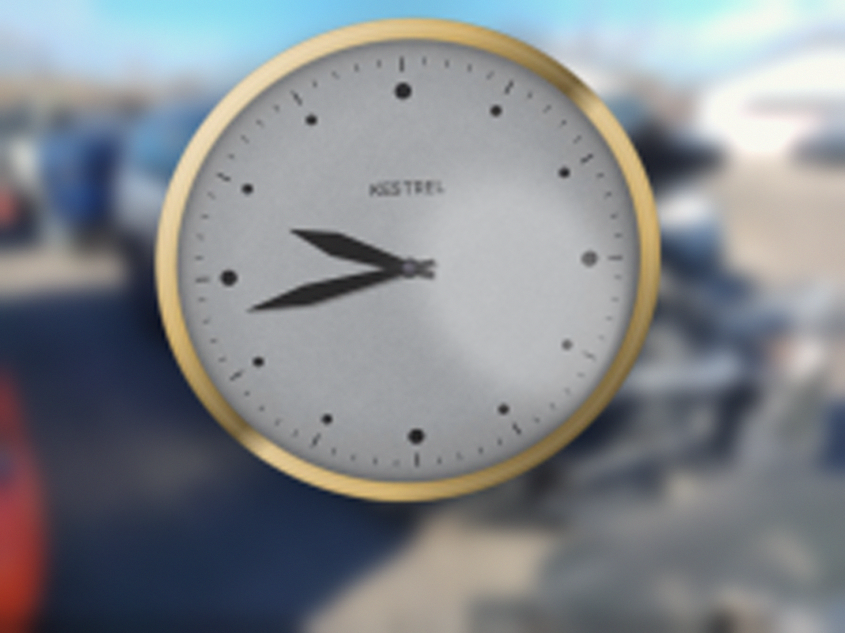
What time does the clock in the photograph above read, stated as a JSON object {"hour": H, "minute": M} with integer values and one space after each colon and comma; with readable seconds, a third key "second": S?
{"hour": 9, "minute": 43}
